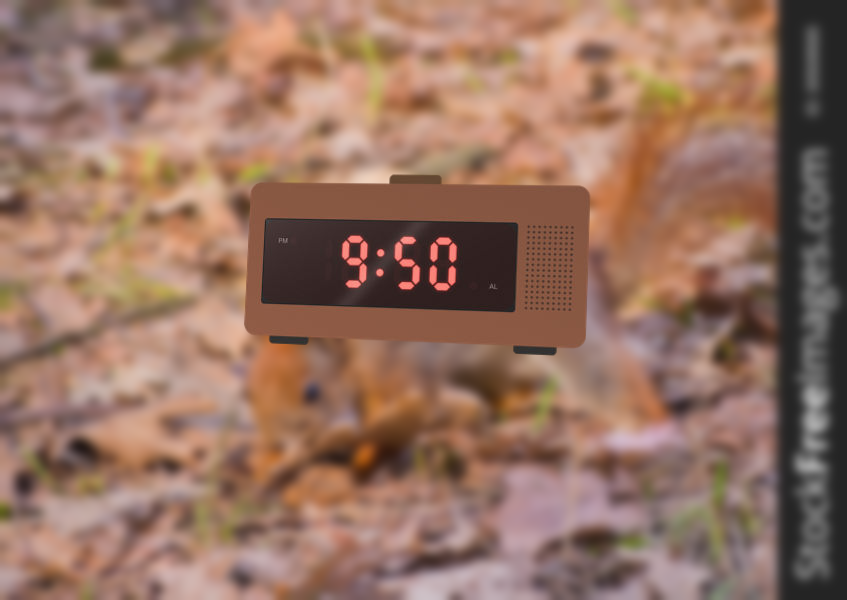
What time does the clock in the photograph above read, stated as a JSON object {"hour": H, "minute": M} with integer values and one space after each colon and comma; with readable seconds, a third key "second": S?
{"hour": 9, "minute": 50}
